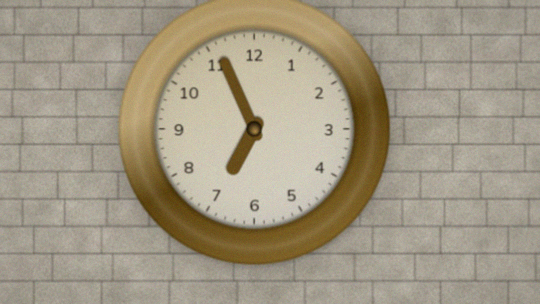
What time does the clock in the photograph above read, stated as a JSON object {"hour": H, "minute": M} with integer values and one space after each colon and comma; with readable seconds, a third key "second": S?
{"hour": 6, "minute": 56}
